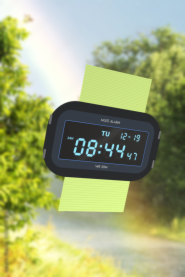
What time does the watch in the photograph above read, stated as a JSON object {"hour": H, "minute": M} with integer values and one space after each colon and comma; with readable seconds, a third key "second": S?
{"hour": 8, "minute": 44}
